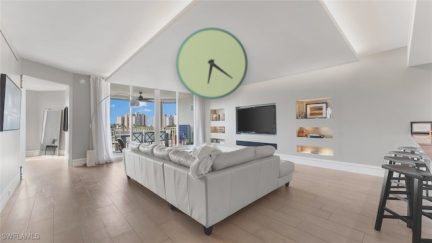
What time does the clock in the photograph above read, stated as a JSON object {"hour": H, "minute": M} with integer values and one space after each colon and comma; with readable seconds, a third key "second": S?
{"hour": 6, "minute": 21}
